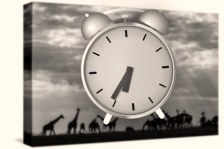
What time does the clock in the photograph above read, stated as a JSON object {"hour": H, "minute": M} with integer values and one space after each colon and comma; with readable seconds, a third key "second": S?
{"hour": 6, "minute": 36}
